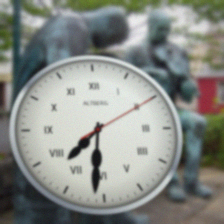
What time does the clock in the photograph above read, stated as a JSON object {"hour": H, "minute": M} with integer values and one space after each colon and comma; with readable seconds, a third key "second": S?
{"hour": 7, "minute": 31, "second": 10}
